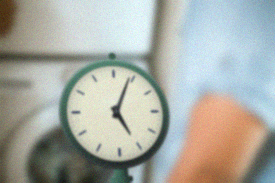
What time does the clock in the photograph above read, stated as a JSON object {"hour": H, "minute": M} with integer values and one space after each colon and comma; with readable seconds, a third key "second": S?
{"hour": 5, "minute": 4}
